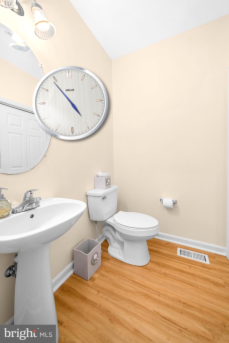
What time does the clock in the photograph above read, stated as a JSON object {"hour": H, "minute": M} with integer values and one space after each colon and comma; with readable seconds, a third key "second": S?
{"hour": 4, "minute": 54}
